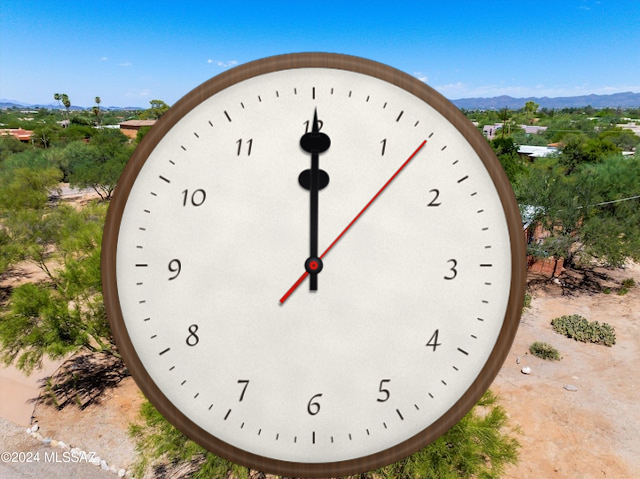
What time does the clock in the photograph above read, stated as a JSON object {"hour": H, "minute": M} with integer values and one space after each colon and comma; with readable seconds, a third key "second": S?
{"hour": 12, "minute": 0, "second": 7}
